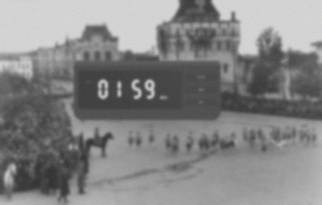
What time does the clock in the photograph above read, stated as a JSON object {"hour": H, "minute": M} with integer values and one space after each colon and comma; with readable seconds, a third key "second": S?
{"hour": 1, "minute": 59}
